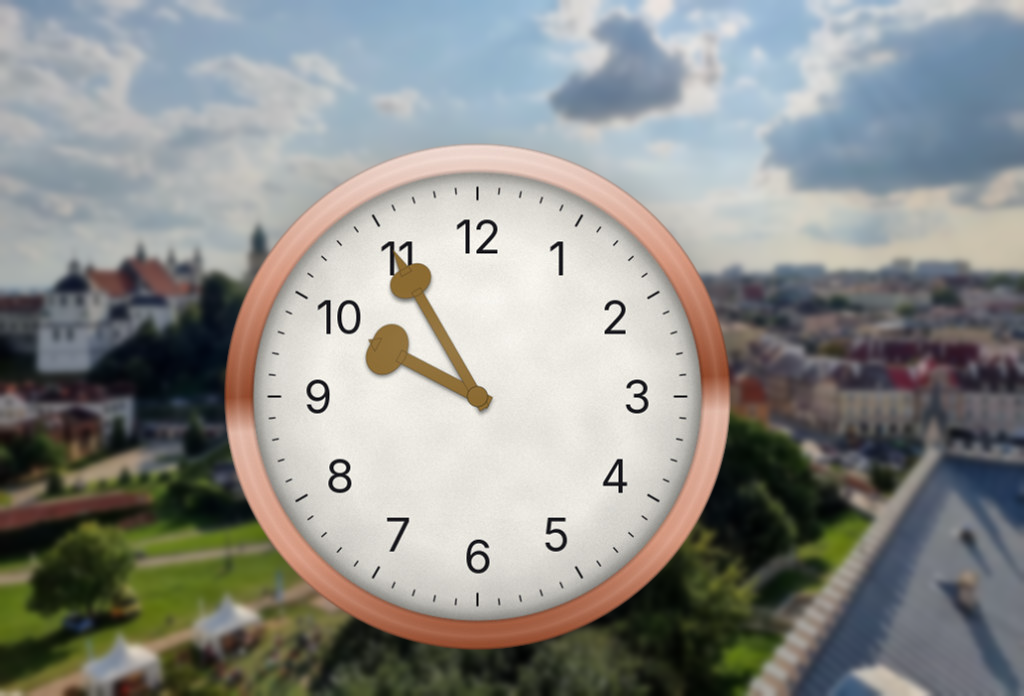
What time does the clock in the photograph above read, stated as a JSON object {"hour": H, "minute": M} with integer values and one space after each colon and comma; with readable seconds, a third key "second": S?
{"hour": 9, "minute": 55}
